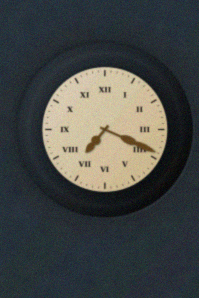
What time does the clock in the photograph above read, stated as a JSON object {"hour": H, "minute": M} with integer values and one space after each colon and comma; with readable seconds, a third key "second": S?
{"hour": 7, "minute": 19}
